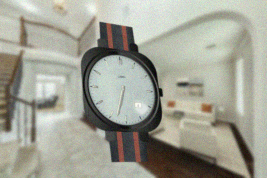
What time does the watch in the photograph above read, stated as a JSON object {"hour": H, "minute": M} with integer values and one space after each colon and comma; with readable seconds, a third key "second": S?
{"hour": 6, "minute": 33}
